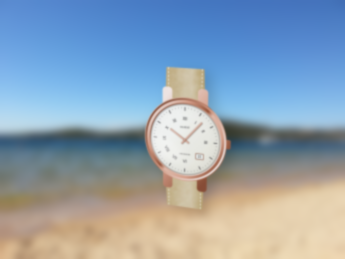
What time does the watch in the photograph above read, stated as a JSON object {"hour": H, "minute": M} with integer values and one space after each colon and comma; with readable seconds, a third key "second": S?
{"hour": 10, "minute": 7}
